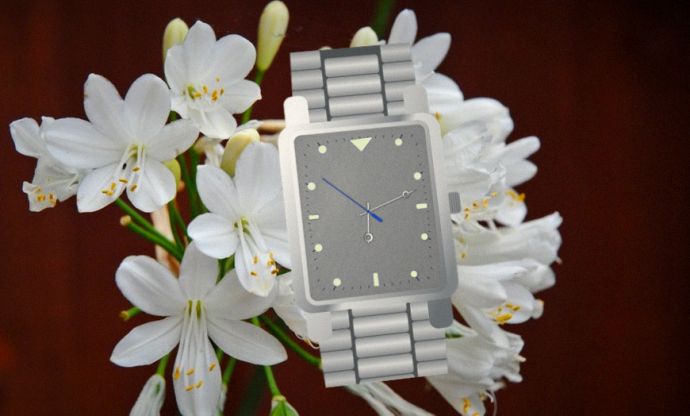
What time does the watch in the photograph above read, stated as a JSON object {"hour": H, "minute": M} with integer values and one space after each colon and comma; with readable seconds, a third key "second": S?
{"hour": 6, "minute": 11, "second": 52}
